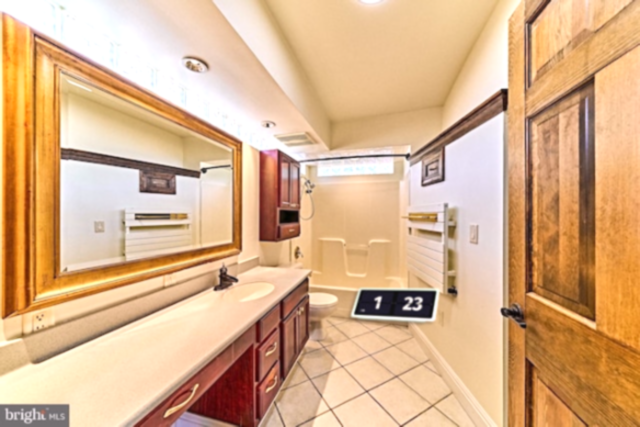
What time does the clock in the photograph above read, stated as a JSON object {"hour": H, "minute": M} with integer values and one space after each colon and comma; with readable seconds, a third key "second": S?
{"hour": 1, "minute": 23}
